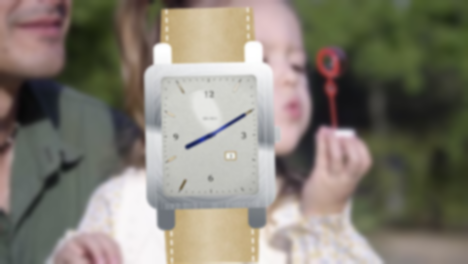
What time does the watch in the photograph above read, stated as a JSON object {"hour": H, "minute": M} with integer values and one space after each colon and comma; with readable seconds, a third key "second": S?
{"hour": 8, "minute": 10}
